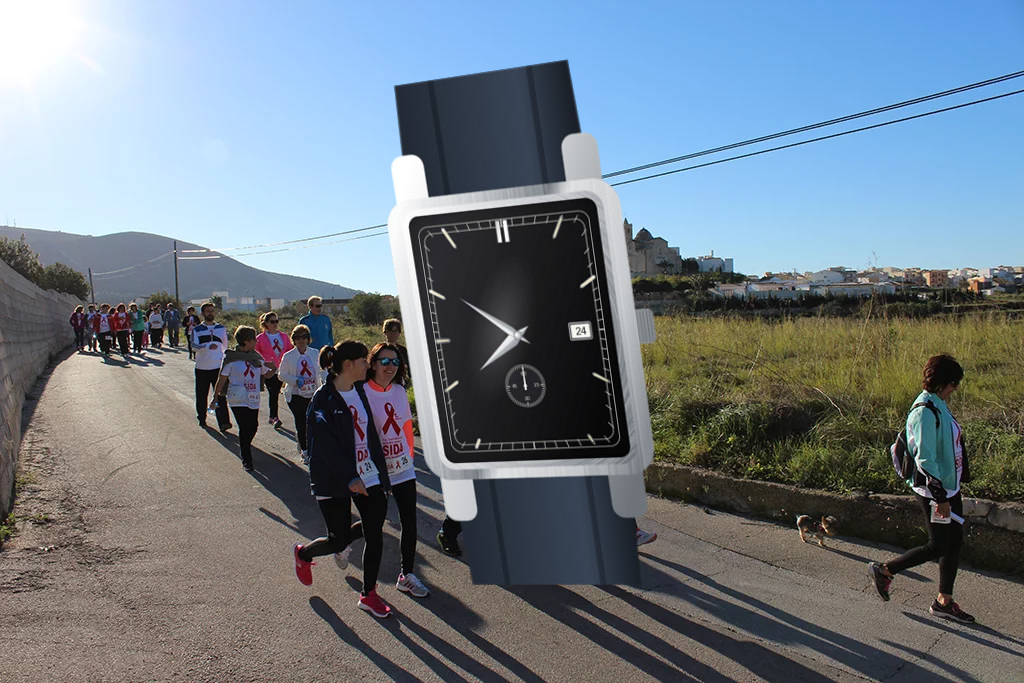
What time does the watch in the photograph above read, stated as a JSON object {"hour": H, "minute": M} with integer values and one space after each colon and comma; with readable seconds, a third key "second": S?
{"hour": 7, "minute": 51}
